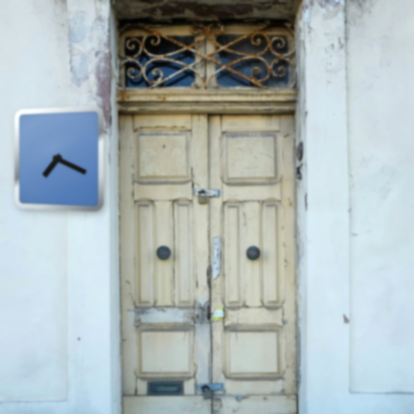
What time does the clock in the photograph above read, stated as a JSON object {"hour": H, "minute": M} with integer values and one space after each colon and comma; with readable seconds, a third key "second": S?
{"hour": 7, "minute": 19}
